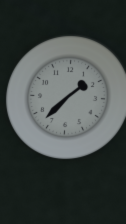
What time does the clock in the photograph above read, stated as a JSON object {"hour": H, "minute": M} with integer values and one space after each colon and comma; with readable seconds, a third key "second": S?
{"hour": 1, "minute": 37}
